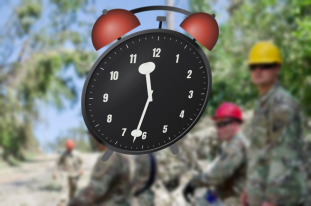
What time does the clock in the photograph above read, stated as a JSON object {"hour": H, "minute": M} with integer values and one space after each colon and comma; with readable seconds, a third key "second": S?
{"hour": 11, "minute": 32}
